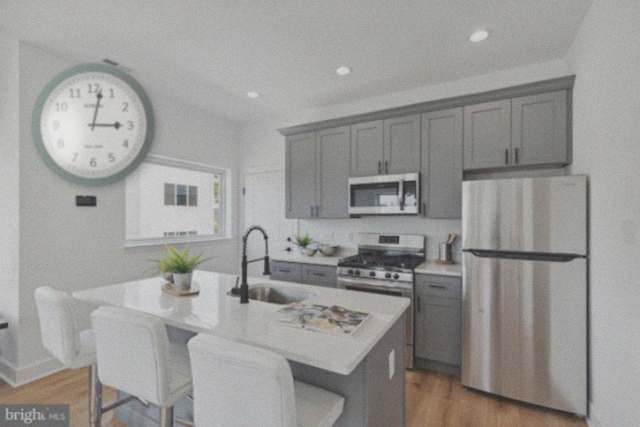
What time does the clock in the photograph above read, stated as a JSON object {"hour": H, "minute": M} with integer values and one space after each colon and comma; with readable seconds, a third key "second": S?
{"hour": 3, "minute": 2}
